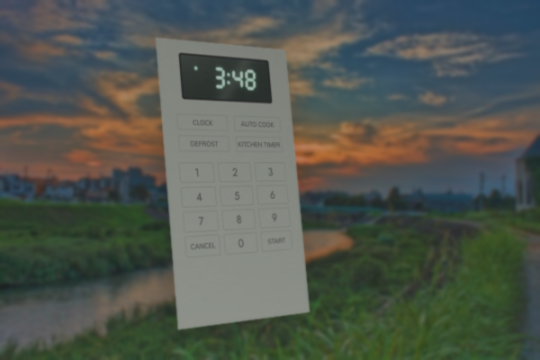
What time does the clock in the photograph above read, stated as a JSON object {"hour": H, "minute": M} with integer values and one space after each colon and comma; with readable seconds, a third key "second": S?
{"hour": 3, "minute": 48}
